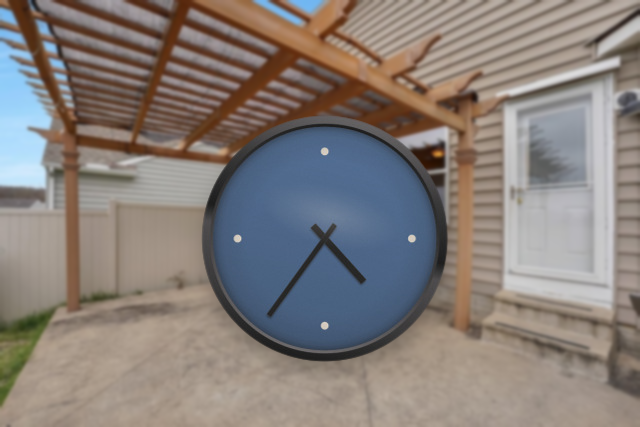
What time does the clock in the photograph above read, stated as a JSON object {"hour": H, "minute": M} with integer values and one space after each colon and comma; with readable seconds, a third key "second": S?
{"hour": 4, "minute": 36}
